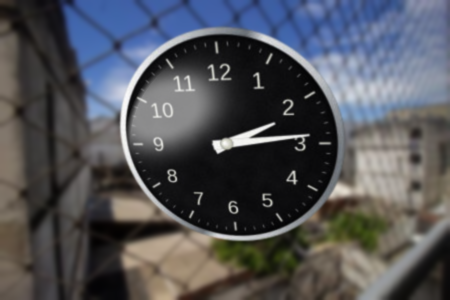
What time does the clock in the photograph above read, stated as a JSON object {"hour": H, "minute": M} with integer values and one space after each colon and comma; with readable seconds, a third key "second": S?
{"hour": 2, "minute": 14}
